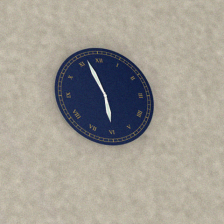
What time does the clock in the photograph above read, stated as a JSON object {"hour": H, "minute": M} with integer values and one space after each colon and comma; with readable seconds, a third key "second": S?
{"hour": 5, "minute": 57}
